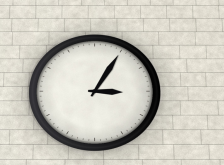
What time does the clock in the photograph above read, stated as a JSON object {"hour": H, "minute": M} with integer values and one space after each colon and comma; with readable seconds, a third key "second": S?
{"hour": 3, "minute": 5}
